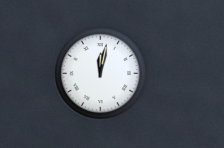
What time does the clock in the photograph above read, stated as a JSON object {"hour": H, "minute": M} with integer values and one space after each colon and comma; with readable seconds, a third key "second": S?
{"hour": 12, "minute": 2}
